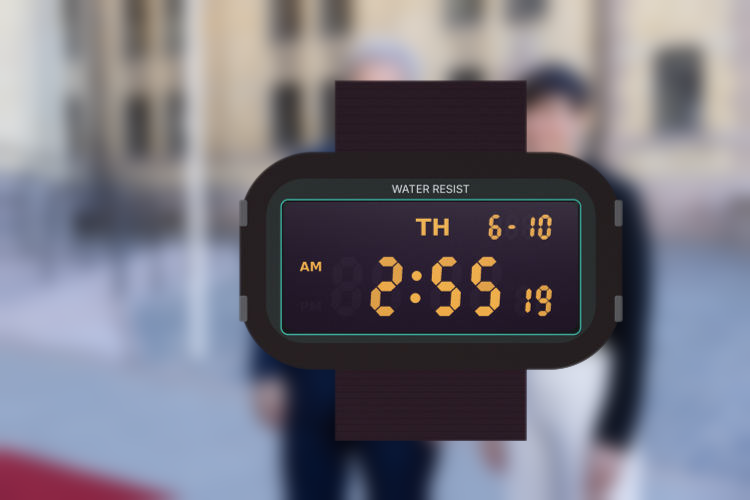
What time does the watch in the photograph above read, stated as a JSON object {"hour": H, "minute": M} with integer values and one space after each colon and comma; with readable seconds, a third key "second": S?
{"hour": 2, "minute": 55, "second": 19}
